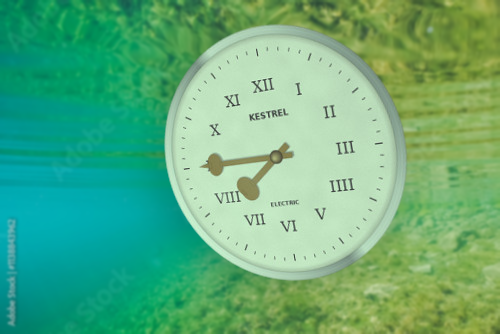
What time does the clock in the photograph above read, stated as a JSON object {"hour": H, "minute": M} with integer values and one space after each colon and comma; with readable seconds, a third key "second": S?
{"hour": 7, "minute": 45}
